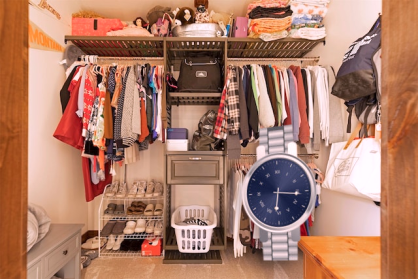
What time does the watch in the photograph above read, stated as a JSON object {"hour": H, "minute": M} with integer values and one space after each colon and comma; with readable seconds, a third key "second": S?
{"hour": 6, "minute": 16}
